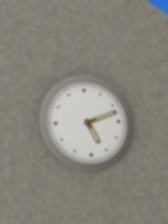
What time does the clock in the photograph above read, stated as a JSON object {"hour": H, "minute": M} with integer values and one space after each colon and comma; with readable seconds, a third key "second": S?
{"hour": 5, "minute": 12}
